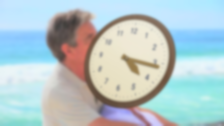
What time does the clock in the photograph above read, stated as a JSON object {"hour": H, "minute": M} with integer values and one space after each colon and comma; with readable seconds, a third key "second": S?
{"hour": 4, "minute": 16}
